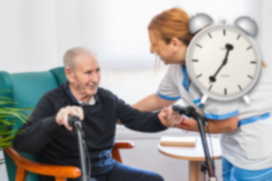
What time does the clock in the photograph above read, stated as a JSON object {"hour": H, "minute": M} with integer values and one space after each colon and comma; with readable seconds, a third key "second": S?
{"hour": 12, "minute": 36}
